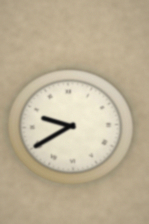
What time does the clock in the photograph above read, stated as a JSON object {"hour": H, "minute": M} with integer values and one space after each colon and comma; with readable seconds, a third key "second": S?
{"hour": 9, "minute": 40}
